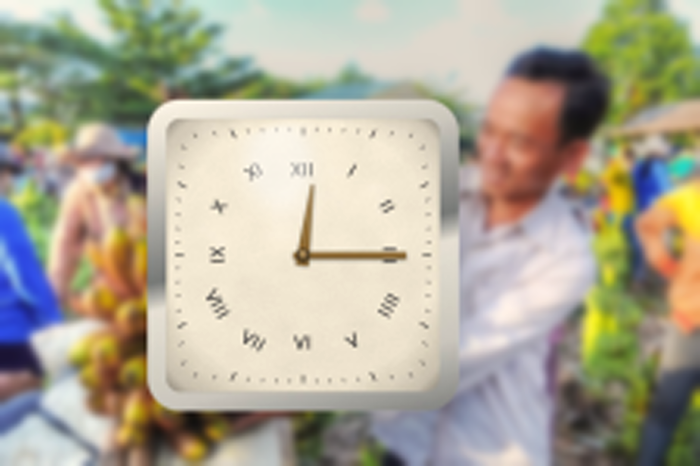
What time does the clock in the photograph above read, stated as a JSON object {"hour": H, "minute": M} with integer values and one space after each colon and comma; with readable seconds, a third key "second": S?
{"hour": 12, "minute": 15}
